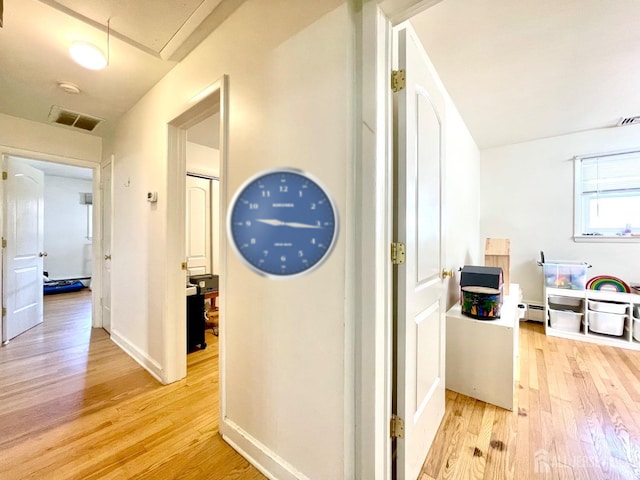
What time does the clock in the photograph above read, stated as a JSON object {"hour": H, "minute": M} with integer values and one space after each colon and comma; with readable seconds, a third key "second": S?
{"hour": 9, "minute": 16}
